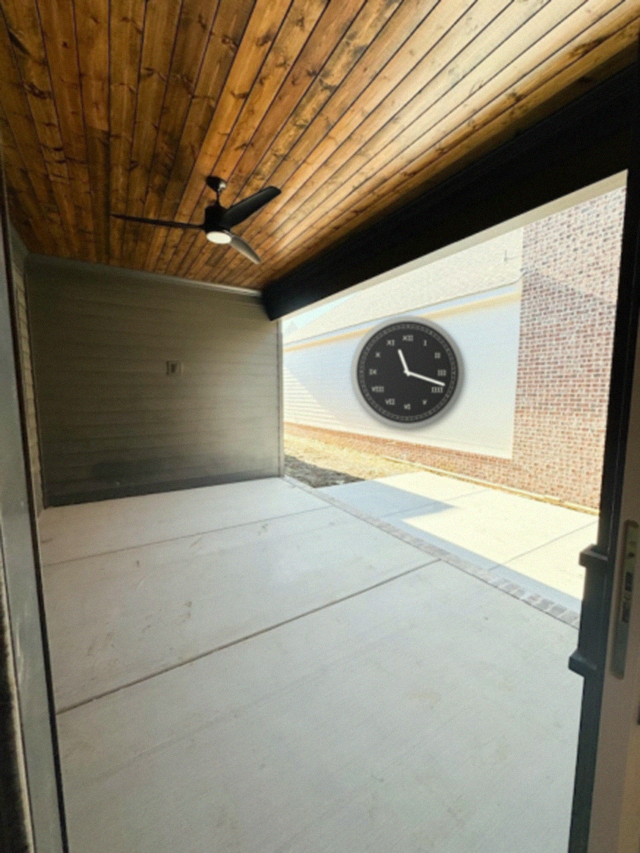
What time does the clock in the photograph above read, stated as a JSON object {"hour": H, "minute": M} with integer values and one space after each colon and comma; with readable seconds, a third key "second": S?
{"hour": 11, "minute": 18}
